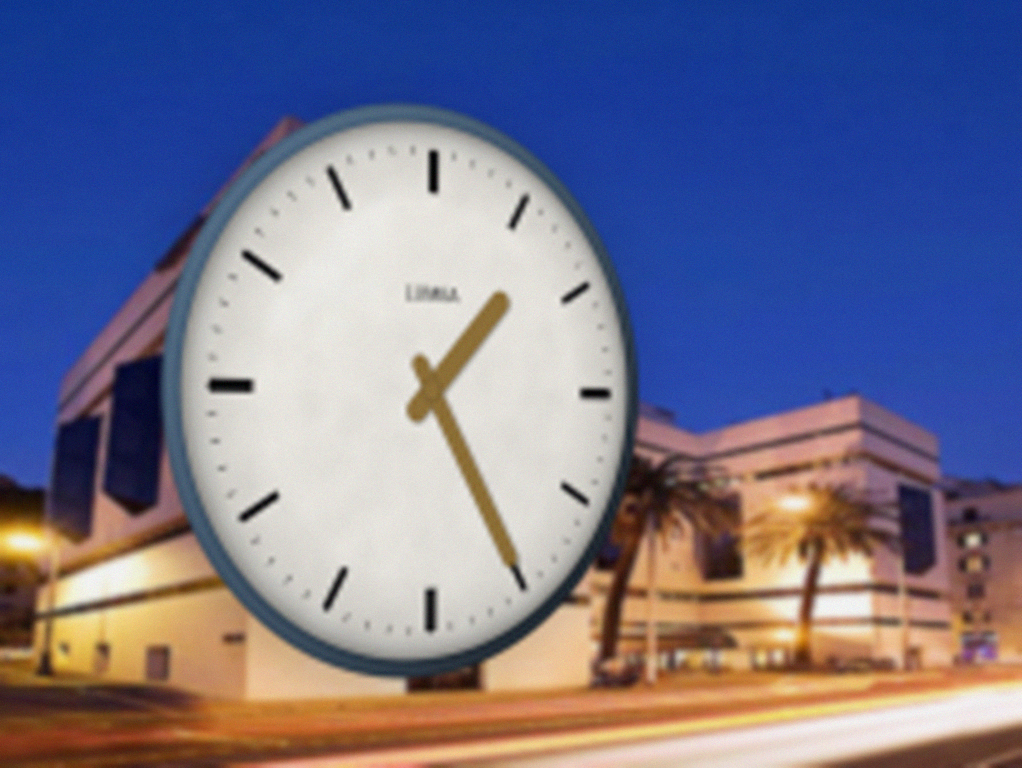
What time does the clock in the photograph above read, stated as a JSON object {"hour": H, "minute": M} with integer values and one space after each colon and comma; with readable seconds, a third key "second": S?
{"hour": 1, "minute": 25}
